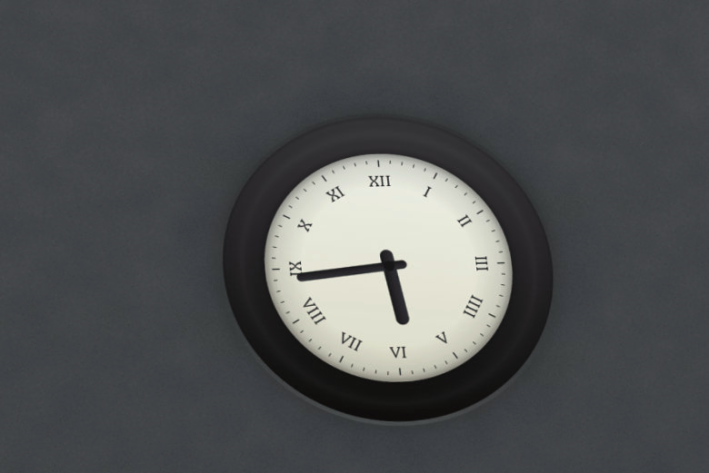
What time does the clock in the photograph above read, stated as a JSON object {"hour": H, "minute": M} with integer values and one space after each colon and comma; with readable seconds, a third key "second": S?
{"hour": 5, "minute": 44}
